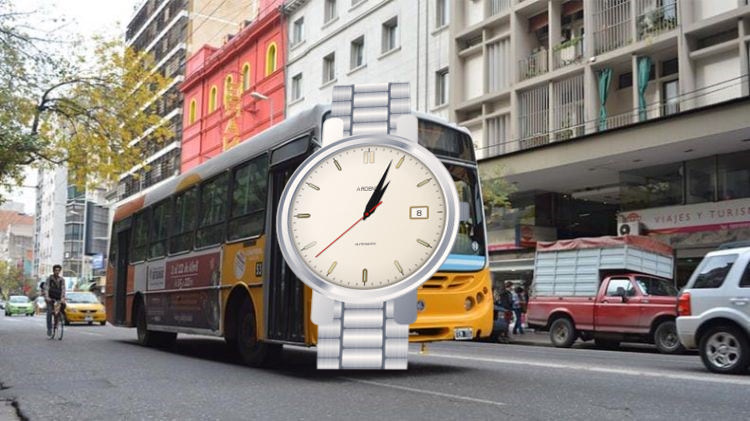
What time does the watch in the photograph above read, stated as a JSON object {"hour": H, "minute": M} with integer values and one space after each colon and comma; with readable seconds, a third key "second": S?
{"hour": 1, "minute": 3, "second": 38}
